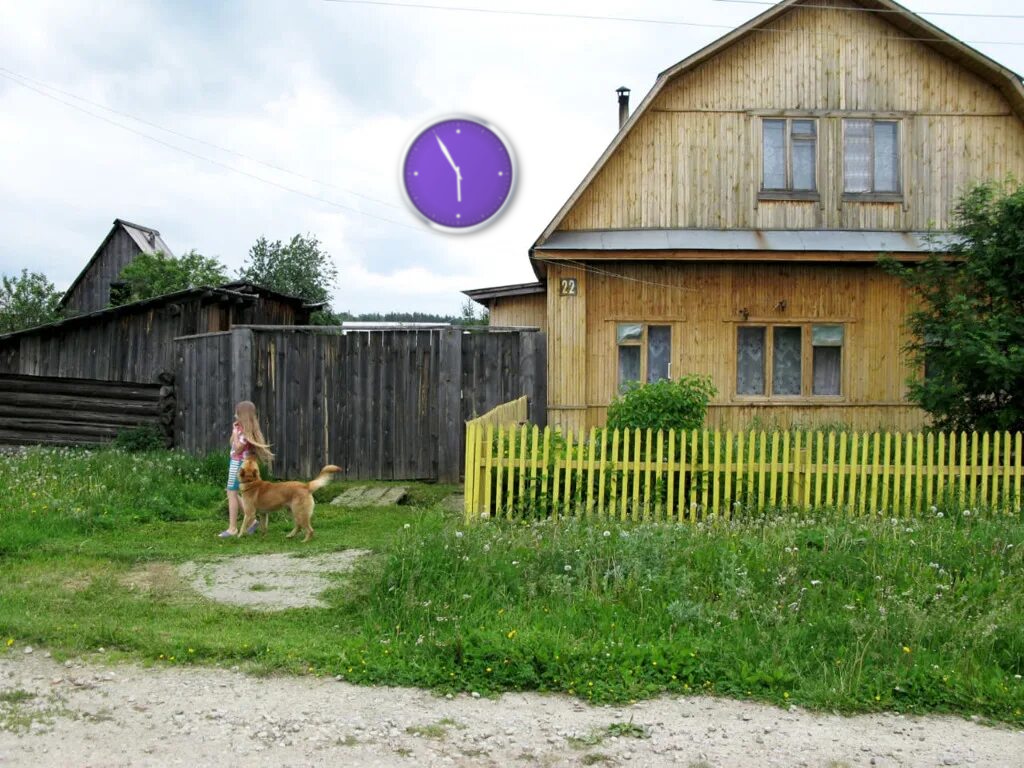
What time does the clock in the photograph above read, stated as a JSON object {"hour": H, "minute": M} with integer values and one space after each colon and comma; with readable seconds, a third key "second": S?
{"hour": 5, "minute": 55}
